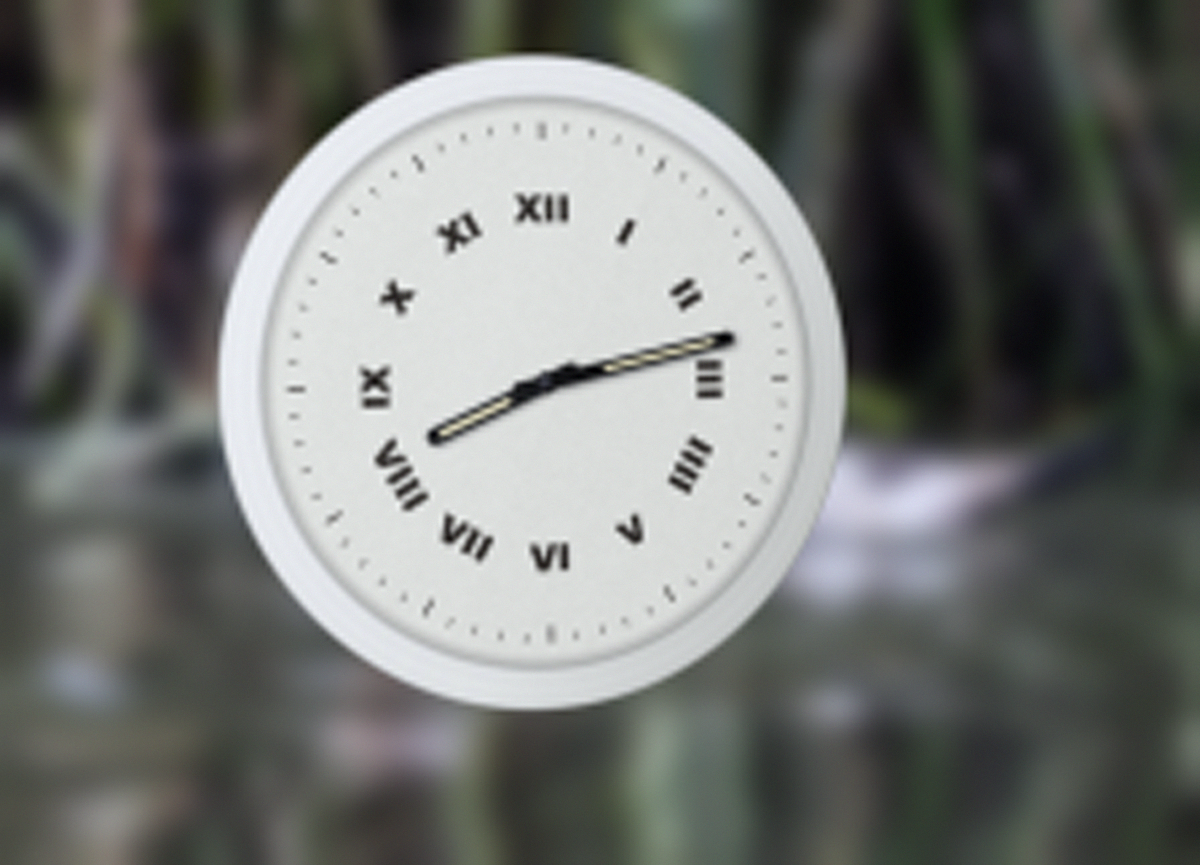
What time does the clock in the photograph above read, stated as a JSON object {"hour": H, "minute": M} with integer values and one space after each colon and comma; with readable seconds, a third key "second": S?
{"hour": 8, "minute": 13}
